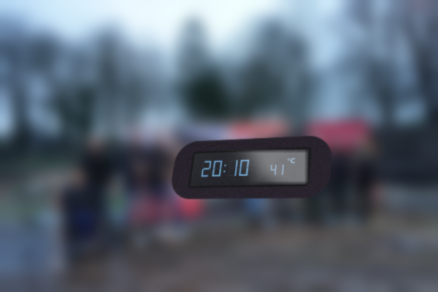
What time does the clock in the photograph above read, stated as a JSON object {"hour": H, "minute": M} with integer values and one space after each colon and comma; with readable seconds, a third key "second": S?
{"hour": 20, "minute": 10}
